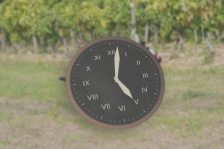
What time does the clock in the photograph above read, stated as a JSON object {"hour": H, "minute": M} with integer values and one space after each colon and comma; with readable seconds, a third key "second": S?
{"hour": 5, "minute": 2}
